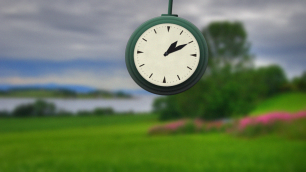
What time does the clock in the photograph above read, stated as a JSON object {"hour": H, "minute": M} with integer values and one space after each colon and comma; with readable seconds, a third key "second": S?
{"hour": 1, "minute": 10}
